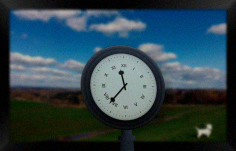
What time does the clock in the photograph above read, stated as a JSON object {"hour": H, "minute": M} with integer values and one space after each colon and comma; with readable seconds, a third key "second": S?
{"hour": 11, "minute": 37}
